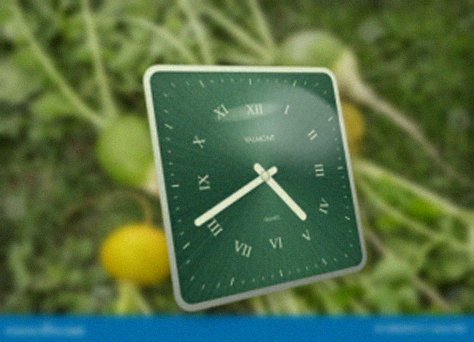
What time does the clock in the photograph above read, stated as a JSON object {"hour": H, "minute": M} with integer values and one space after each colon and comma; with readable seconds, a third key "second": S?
{"hour": 4, "minute": 41}
